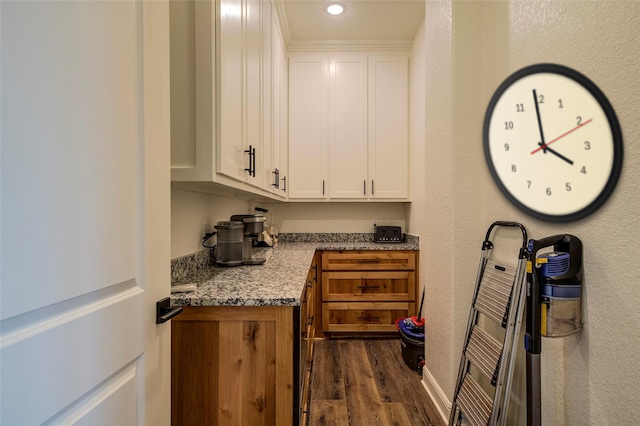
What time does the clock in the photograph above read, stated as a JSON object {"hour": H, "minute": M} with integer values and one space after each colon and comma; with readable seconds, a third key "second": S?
{"hour": 3, "minute": 59, "second": 11}
